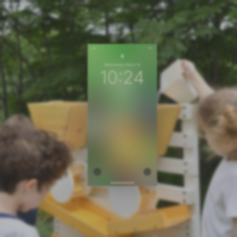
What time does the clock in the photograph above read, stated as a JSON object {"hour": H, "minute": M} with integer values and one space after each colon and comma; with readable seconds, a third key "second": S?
{"hour": 10, "minute": 24}
